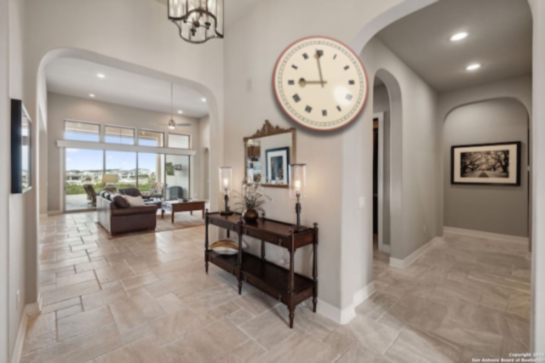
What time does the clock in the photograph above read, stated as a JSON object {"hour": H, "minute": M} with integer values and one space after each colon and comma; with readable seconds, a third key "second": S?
{"hour": 8, "minute": 59}
